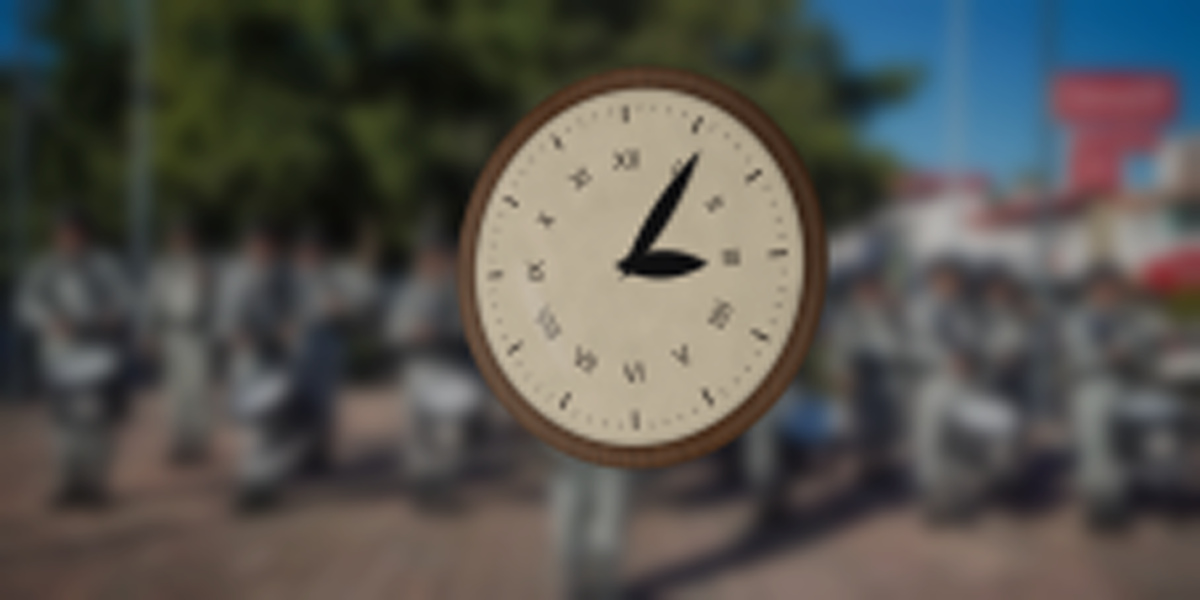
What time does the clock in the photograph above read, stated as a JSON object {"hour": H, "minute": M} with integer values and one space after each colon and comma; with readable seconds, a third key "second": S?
{"hour": 3, "minute": 6}
